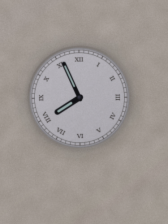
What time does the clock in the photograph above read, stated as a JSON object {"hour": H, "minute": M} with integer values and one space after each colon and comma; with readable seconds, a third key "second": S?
{"hour": 7, "minute": 56}
